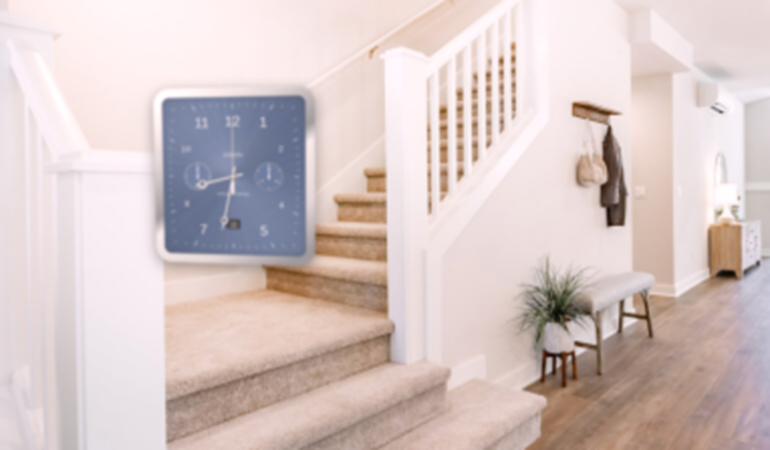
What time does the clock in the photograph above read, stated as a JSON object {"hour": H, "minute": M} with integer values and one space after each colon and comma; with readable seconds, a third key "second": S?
{"hour": 8, "minute": 32}
